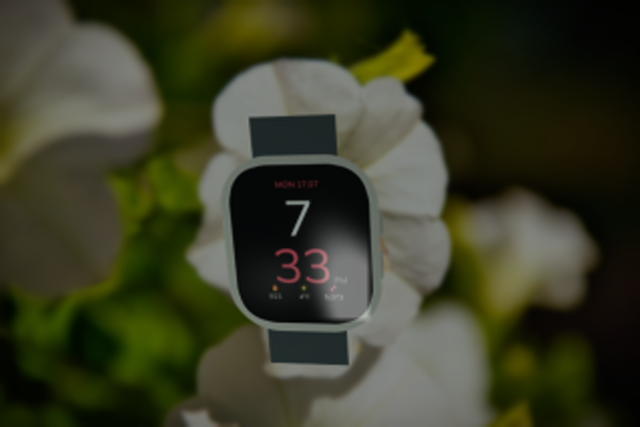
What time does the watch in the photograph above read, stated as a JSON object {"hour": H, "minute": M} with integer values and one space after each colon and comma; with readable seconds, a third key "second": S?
{"hour": 7, "minute": 33}
